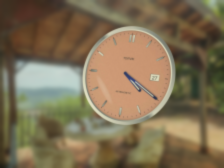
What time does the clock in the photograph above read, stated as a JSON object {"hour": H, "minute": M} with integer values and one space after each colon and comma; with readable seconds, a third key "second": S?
{"hour": 4, "minute": 20}
